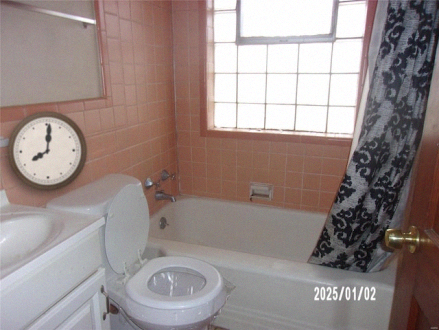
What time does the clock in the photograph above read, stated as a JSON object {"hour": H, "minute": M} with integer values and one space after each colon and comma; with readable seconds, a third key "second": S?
{"hour": 8, "minute": 1}
